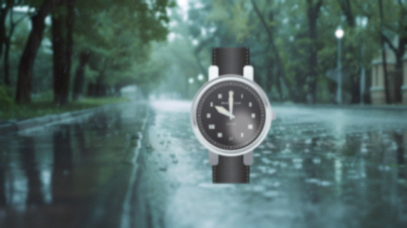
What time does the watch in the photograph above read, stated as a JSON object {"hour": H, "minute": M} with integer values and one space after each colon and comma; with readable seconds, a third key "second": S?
{"hour": 10, "minute": 0}
